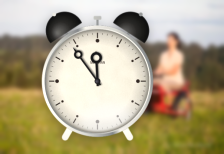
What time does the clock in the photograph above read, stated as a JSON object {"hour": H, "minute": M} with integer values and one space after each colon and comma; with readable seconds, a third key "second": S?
{"hour": 11, "minute": 54}
